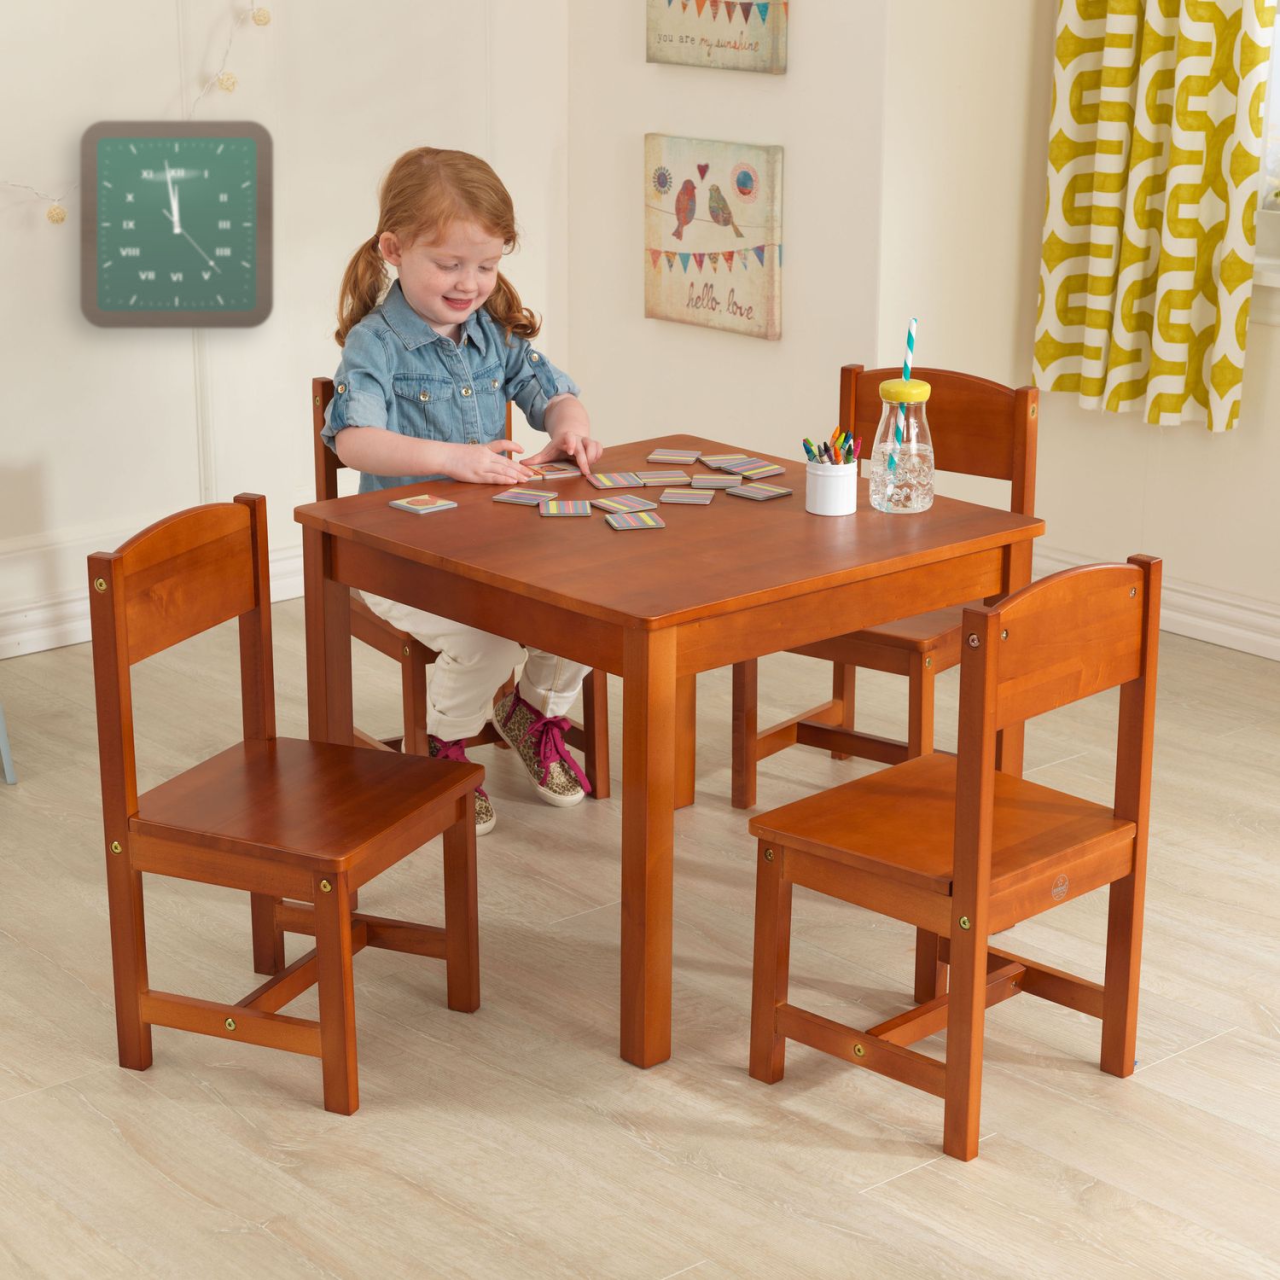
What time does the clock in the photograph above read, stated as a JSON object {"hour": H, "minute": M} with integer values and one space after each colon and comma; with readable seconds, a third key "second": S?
{"hour": 11, "minute": 58, "second": 23}
